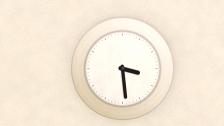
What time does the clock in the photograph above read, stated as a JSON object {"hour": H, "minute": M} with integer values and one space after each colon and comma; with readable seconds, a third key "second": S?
{"hour": 3, "minute": 29}
